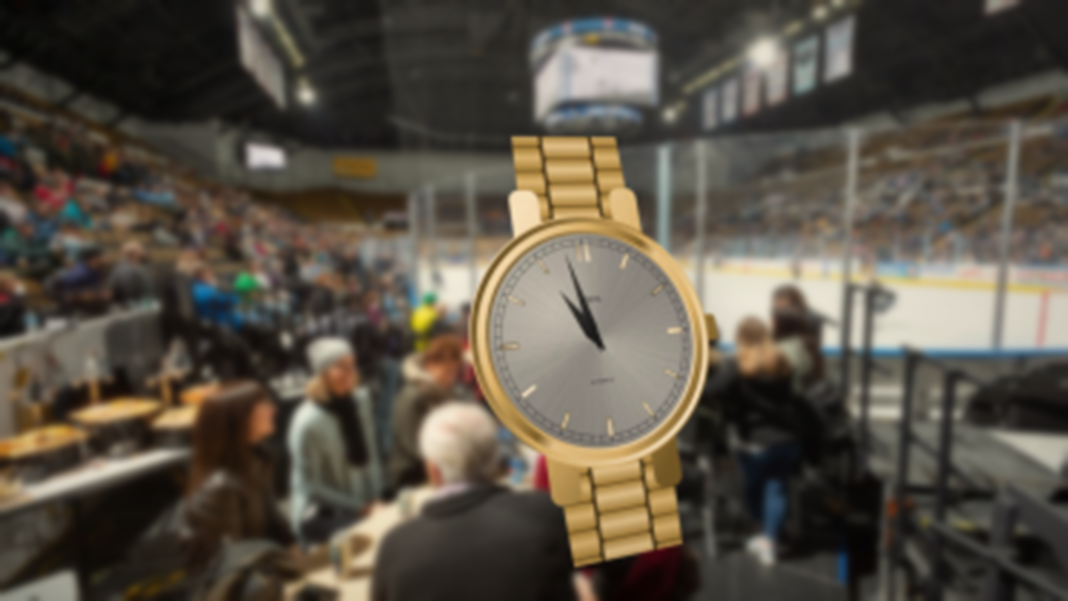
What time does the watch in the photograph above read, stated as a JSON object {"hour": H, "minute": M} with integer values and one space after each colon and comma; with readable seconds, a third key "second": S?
{"hour": 10, "minute": 58}
